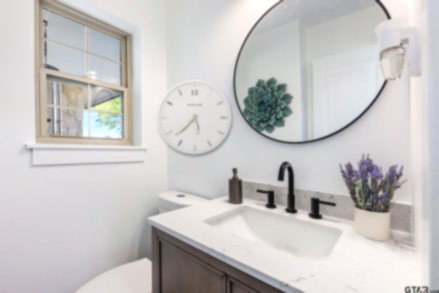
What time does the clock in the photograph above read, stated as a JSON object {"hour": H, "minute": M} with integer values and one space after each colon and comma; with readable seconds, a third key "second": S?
{"hour": 5, "minute": 38}
